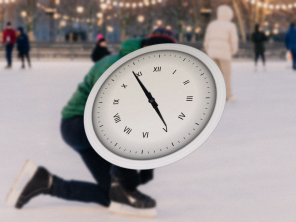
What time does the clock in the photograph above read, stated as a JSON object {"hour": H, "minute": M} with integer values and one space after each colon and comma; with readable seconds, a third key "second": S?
{"hour": 4, "minute": 54}
